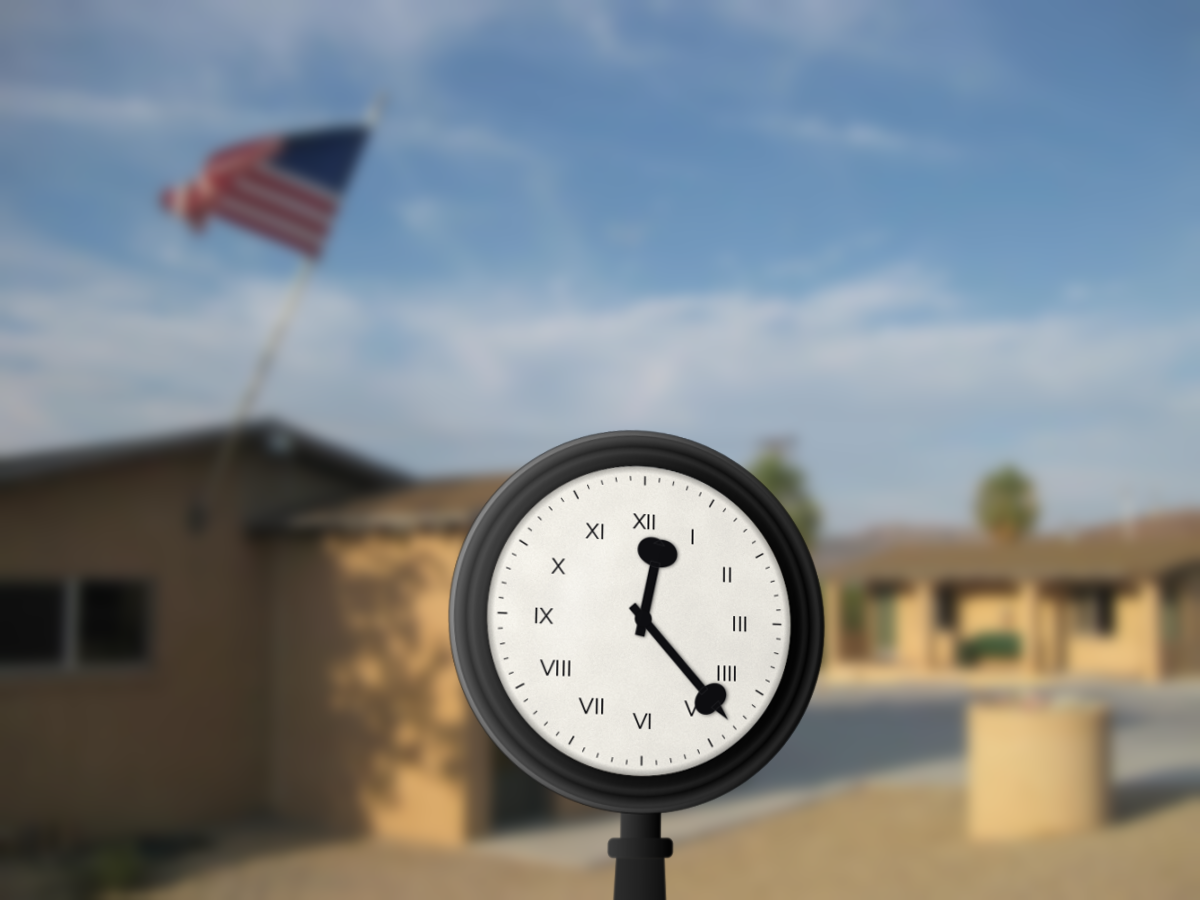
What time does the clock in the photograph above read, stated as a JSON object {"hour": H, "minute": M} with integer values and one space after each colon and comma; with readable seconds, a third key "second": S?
{"hour": 12, "minute": 23}
